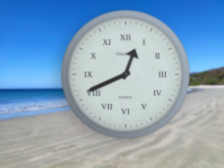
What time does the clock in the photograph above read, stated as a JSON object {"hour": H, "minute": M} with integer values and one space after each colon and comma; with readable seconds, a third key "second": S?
{"hour": 12, "minute": 41}
